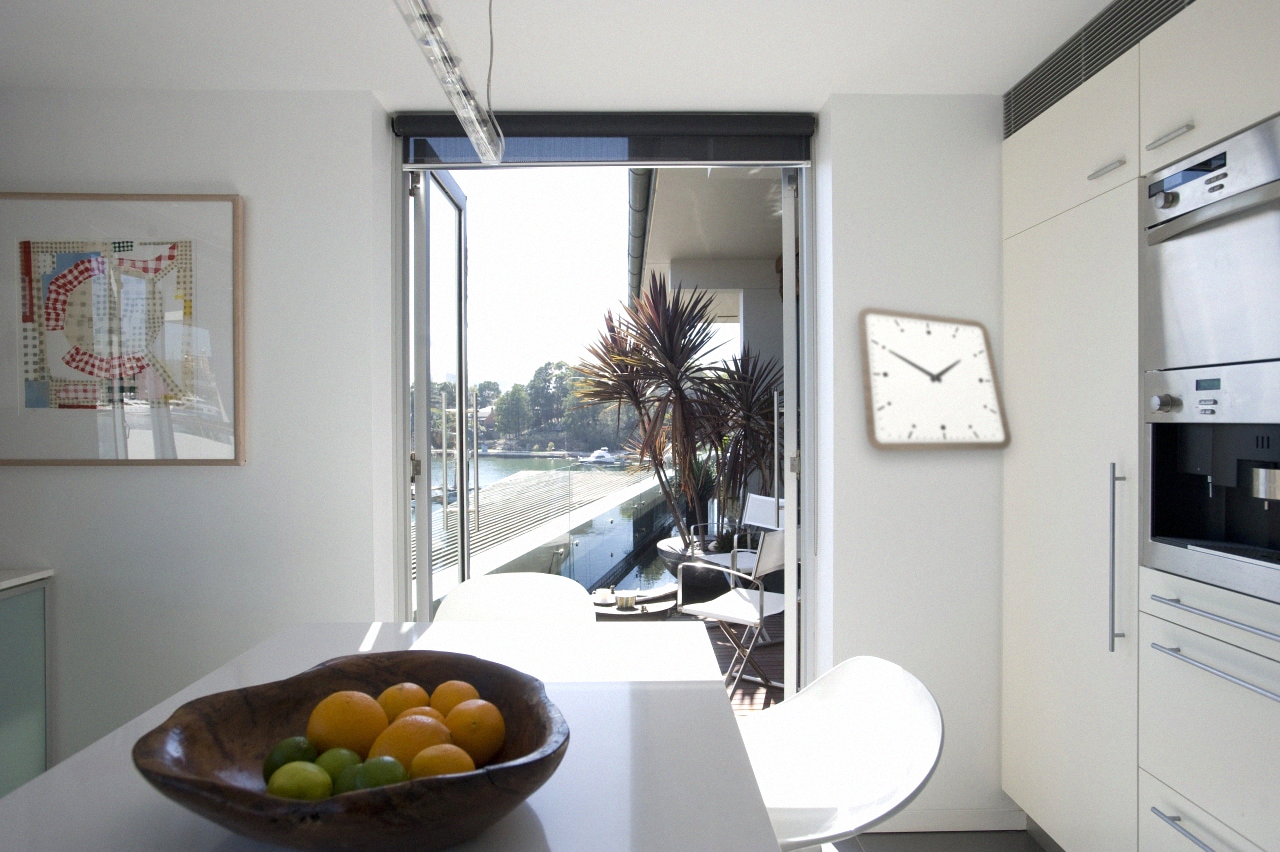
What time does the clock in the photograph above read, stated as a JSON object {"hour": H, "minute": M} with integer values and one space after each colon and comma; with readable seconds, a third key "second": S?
{"hour": 1, "minute": 50}
